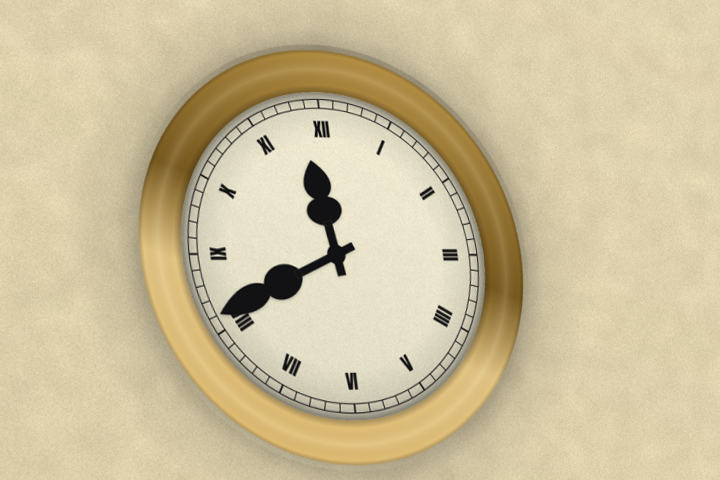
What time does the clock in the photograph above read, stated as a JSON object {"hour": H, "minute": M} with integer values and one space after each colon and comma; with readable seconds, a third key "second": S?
{"hour": 11, "minute": 41}
